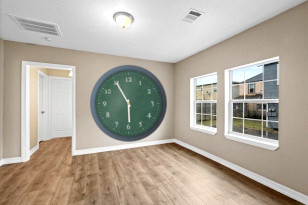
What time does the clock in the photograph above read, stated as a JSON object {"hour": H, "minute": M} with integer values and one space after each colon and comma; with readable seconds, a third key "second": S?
{"hour": 5, "minute": 55}
